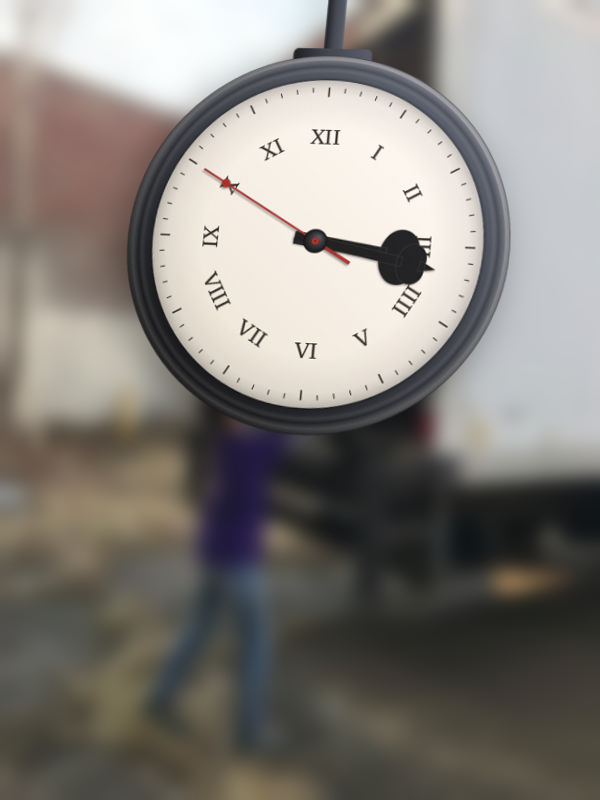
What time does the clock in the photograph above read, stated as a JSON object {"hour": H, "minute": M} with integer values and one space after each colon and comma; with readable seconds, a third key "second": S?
{"hour": 3, "minute": 16, "second": 50}
